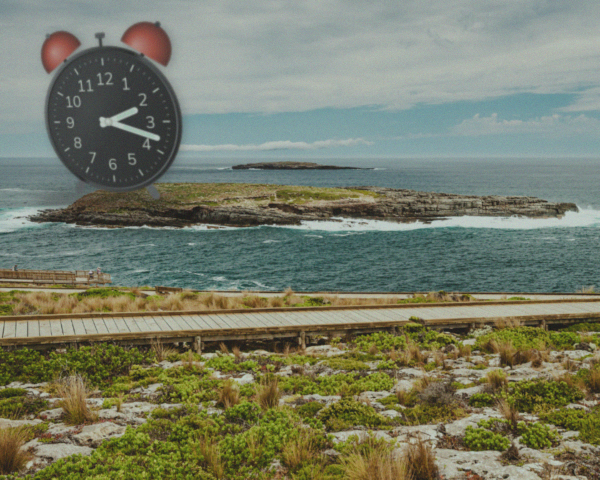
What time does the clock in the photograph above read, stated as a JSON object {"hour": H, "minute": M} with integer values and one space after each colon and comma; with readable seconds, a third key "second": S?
{"hour": 2, "minute": 18}
